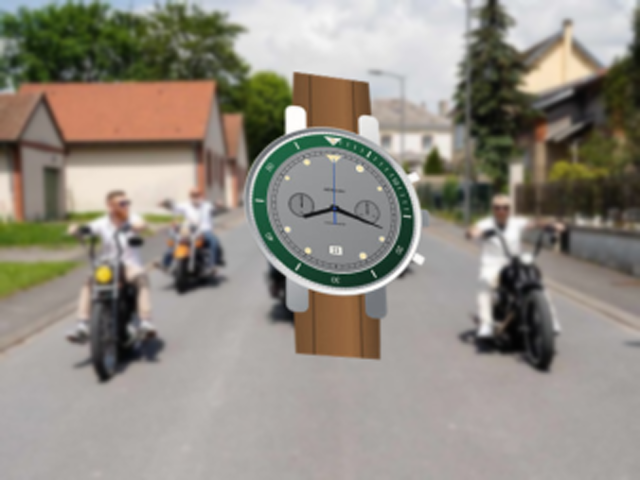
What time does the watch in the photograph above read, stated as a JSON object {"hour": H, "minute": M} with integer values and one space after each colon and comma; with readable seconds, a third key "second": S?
{"hour": 8, "minute": 18}
